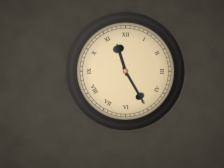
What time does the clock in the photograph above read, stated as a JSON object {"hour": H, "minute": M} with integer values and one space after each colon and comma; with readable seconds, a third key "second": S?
{"hour": 11, "minute": 25}
